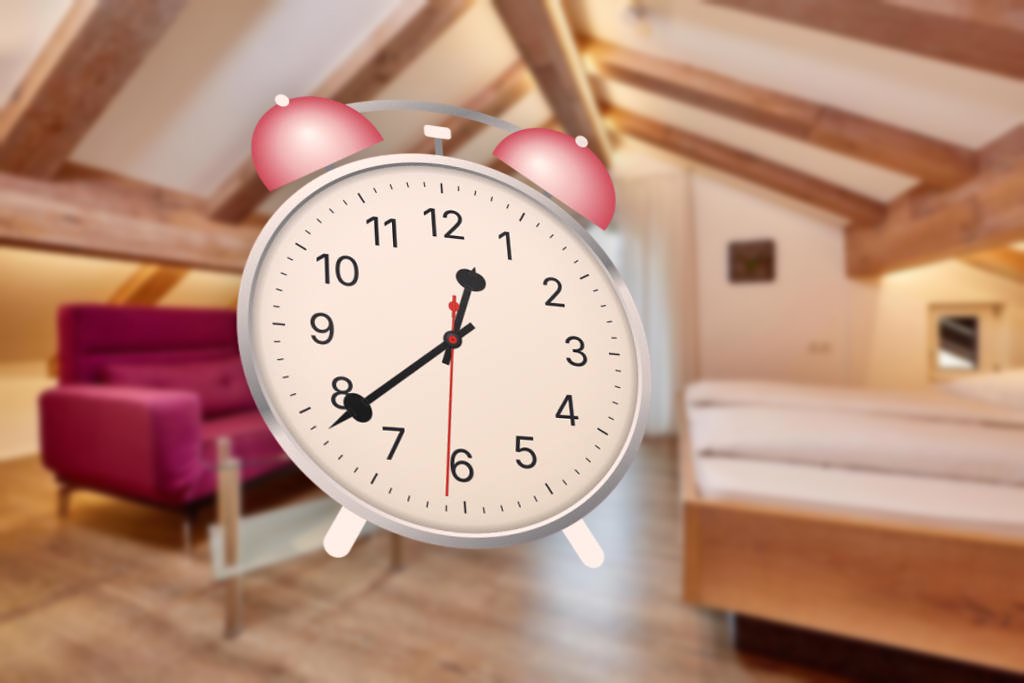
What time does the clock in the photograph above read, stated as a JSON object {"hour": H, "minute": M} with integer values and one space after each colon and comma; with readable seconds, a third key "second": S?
{"hour": 12, "minute": 38, "second": 31}
